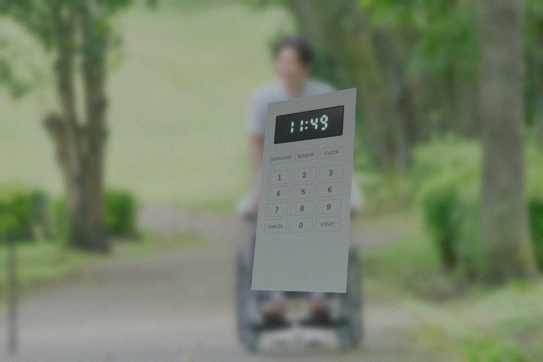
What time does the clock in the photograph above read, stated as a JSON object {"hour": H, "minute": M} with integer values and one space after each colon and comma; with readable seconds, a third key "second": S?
{"hour": 11, "minute": 49}
